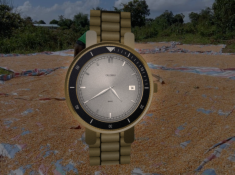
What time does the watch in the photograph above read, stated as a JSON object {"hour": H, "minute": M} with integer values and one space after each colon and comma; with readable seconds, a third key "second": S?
{"hour": 4, "minute": 40}
